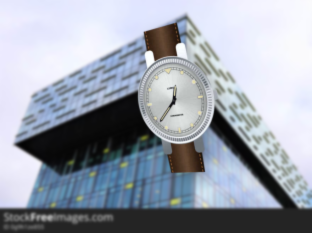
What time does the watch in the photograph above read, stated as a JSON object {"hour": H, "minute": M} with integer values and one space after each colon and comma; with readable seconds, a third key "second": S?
{"hour": 12, "minute": 38}
